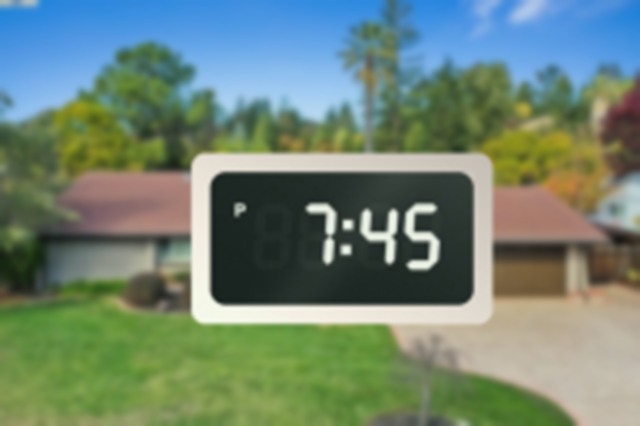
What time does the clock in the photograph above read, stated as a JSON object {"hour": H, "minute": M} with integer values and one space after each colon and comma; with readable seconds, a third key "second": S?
{"hour": 7, "minute": 45}
